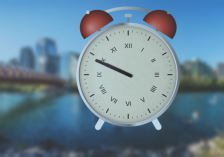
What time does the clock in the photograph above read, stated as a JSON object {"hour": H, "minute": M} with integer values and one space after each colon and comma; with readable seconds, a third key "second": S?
{"hour": 9, "minute": 49}
